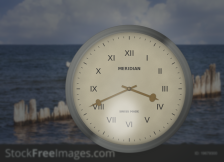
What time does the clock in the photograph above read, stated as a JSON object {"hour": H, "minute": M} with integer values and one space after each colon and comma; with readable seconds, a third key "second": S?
{"hour": 3, "minute": 41}
